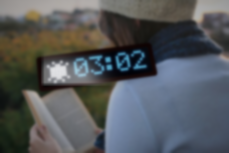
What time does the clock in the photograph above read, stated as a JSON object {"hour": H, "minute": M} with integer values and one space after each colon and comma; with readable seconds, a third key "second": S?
{"hour": 3, "minute": 2}
